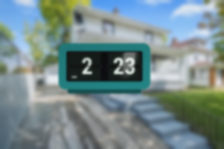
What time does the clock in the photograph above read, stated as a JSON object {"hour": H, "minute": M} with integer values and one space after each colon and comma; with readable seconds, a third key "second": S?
{"hour": 2, "minute": 23}
